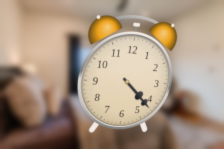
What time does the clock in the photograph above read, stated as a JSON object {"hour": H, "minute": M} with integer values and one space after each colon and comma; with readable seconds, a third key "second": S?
{"hour": 4, "minute": 22}
